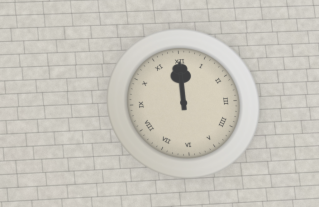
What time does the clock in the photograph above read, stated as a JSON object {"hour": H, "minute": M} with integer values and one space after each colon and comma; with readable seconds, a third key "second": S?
{"hour": 12, "minute": 0}
